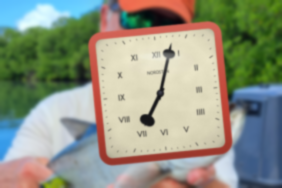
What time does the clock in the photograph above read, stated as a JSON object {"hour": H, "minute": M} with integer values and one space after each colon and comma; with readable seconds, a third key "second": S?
{"hour": 7, "minute": 3}
